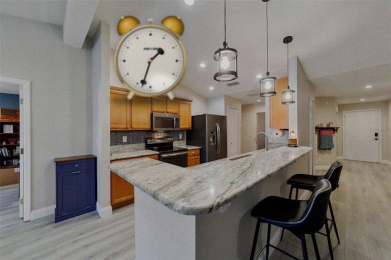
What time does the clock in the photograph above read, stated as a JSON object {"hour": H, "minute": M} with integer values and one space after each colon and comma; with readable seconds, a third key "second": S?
{"hour": 1, "minute": 33}
